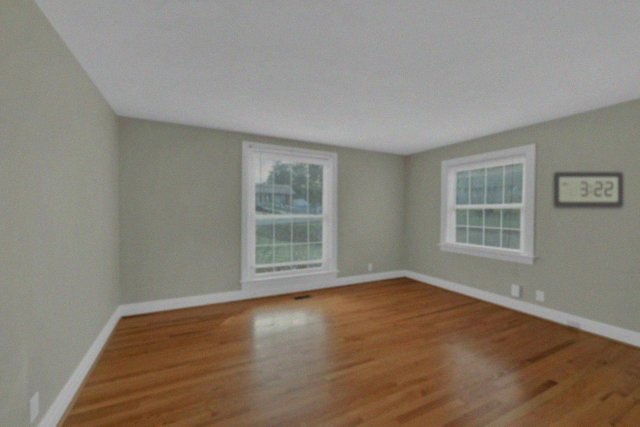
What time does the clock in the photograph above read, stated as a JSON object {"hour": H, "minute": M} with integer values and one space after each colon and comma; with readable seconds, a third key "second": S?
{"hour": 3, "minute": 22}
